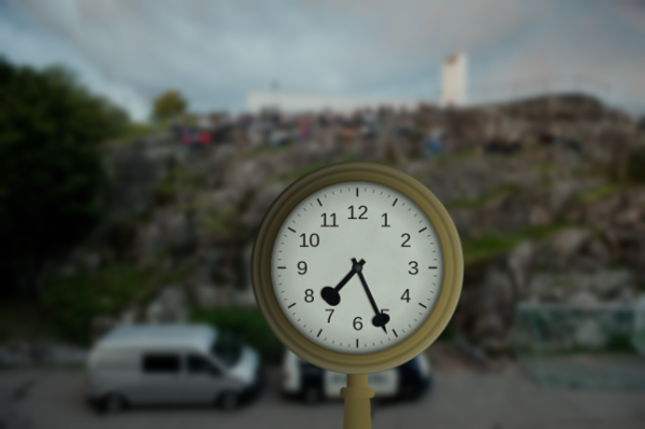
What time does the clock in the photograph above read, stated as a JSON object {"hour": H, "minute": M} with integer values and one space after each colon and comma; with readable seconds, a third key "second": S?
{"hour": 7, "minute": 26}
